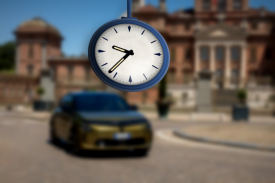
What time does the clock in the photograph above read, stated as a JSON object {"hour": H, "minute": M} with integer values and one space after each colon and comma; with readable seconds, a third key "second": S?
{"hour": 9, "minute": 37}
